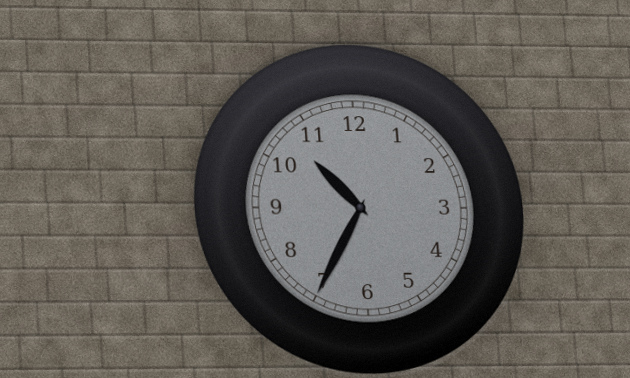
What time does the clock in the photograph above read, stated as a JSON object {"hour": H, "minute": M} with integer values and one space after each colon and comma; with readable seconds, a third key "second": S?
{"hour": 10, "minute": 35}
